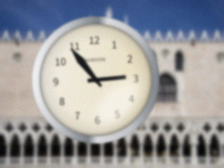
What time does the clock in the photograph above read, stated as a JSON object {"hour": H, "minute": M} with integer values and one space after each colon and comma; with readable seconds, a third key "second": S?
{"hour": 2, "minute": 54}
